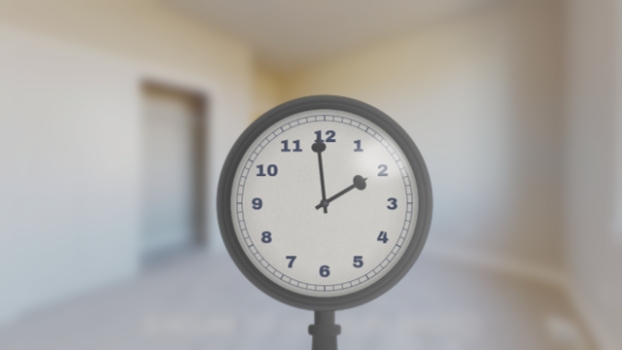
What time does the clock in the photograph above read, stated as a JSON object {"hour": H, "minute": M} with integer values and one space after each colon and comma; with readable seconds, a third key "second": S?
{"hour": 1, "minute": 59}
